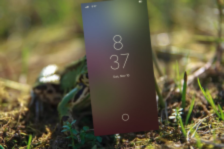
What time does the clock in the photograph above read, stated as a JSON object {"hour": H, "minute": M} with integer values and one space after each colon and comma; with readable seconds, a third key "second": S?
{"hour": 8, "minute": 37}
